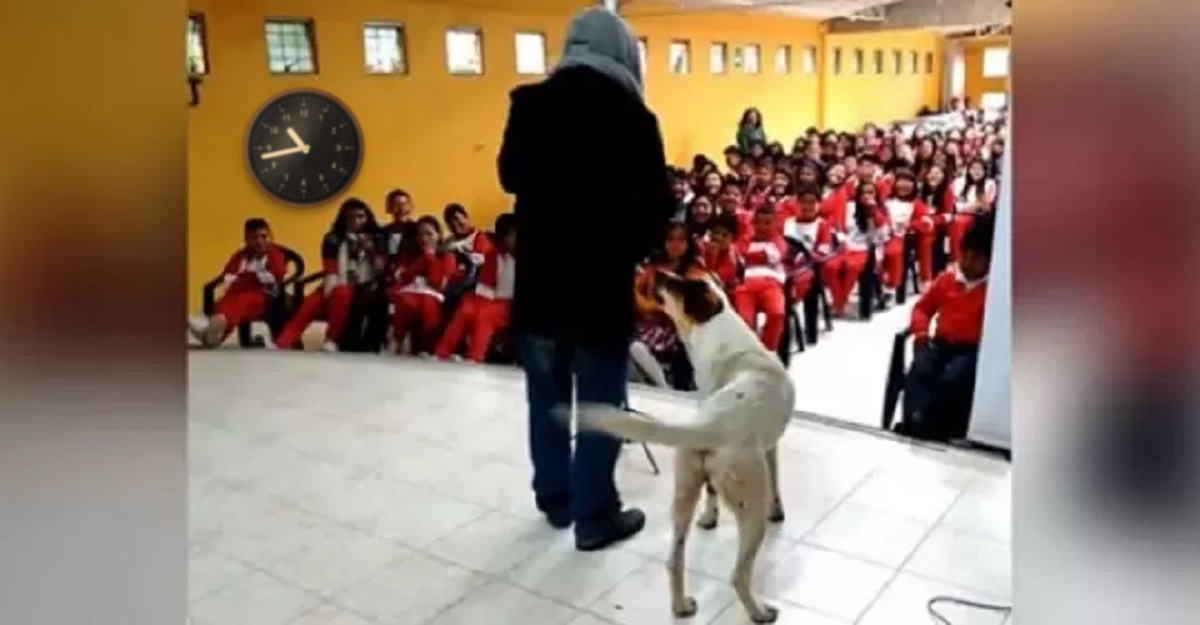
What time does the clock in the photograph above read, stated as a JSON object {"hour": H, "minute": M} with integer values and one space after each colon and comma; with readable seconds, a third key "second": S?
{"hour": 10, "minute": 43}
